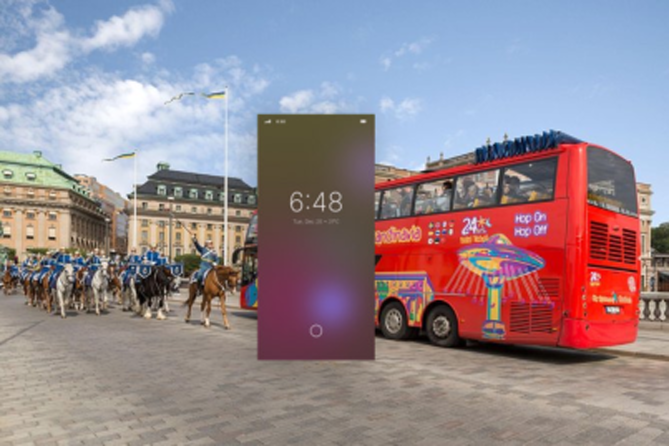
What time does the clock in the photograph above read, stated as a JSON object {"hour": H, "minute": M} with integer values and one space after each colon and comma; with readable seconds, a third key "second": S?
{"hour": 6, "minute": 48}
